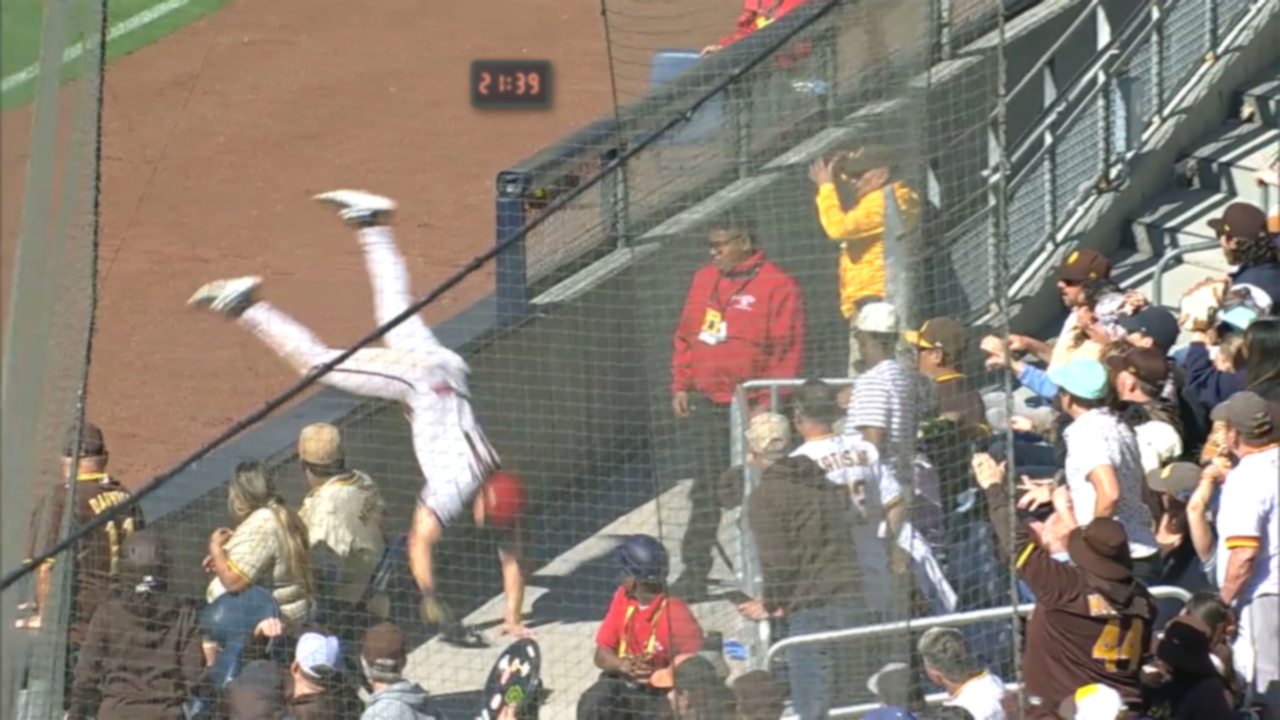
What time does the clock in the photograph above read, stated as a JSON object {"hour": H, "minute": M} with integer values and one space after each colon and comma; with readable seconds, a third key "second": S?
{"hour": 21, "minute": 39}
